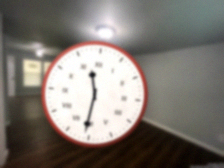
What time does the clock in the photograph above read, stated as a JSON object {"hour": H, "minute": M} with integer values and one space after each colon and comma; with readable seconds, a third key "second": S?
{"hour": 11, "minute": 31}
